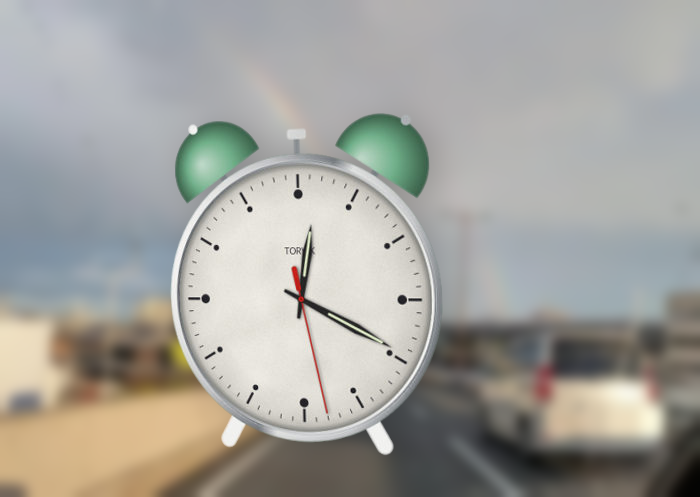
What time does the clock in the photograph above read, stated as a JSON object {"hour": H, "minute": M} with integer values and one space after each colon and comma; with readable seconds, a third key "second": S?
{"hour": 12, "minute": 19, "second": 28}
